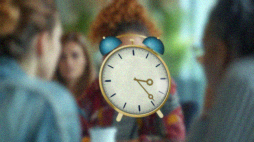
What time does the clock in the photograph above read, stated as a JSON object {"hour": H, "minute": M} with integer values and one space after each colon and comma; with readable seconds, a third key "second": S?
{"hour": 3, "minute": 24}
